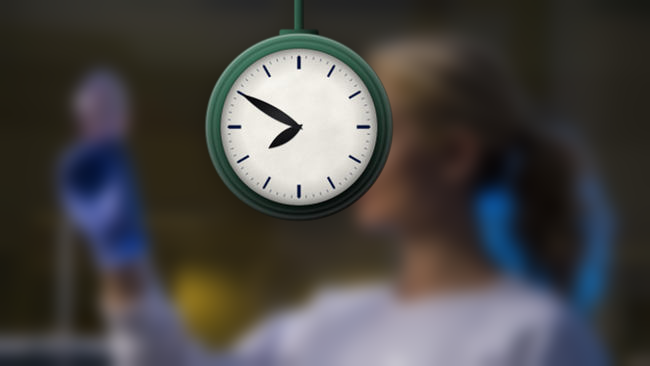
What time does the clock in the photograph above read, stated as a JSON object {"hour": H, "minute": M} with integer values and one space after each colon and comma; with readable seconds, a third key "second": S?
{"hour": 7, "minute": 50}
